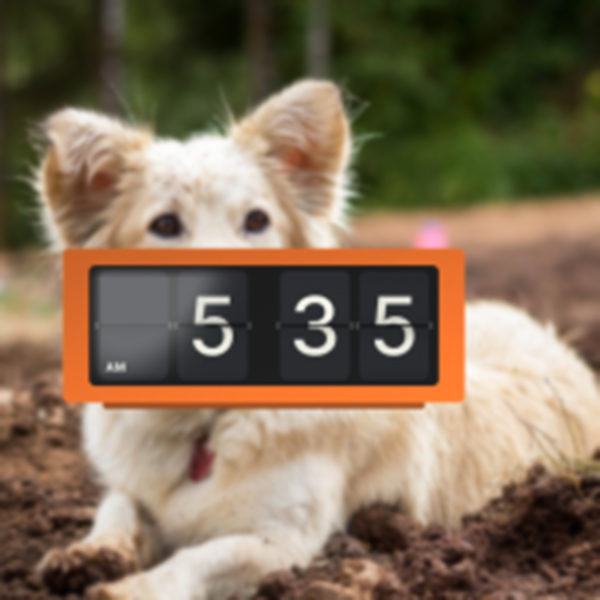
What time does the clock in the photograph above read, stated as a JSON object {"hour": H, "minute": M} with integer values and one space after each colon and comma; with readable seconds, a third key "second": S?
{"hour": 5, "minute": 35}
